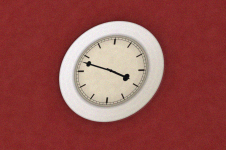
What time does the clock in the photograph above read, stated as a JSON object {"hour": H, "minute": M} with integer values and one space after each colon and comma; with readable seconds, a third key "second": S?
{"hour": 3, "minute": 48}
